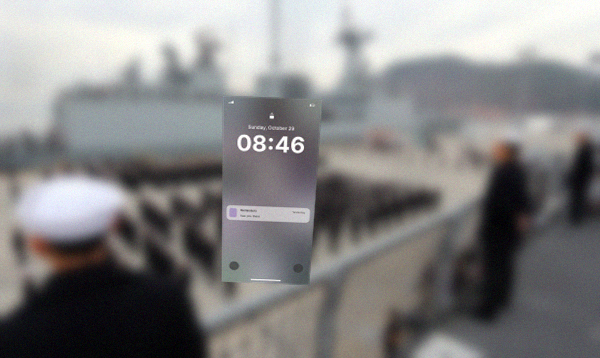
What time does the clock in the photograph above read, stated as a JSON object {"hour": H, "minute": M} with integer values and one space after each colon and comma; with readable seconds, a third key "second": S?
{"hour": 8, "minute": 46}
